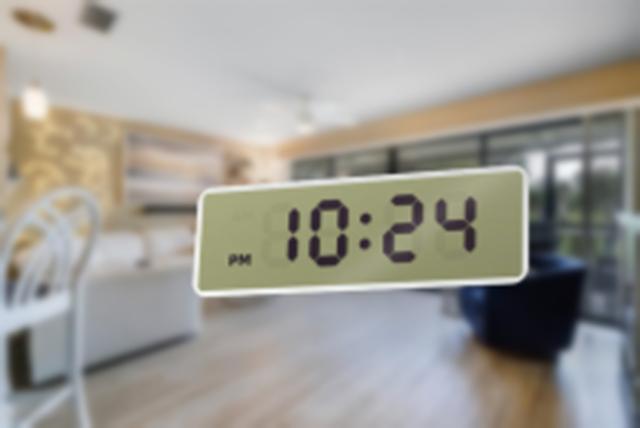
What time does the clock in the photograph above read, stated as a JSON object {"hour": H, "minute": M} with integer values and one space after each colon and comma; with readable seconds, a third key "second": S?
{"hour": 10, "minute": 24}
